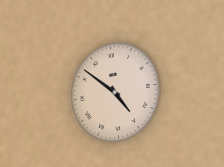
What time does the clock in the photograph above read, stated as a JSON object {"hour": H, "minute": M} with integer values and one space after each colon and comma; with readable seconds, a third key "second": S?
{"hour": 4, "minute": 52}
